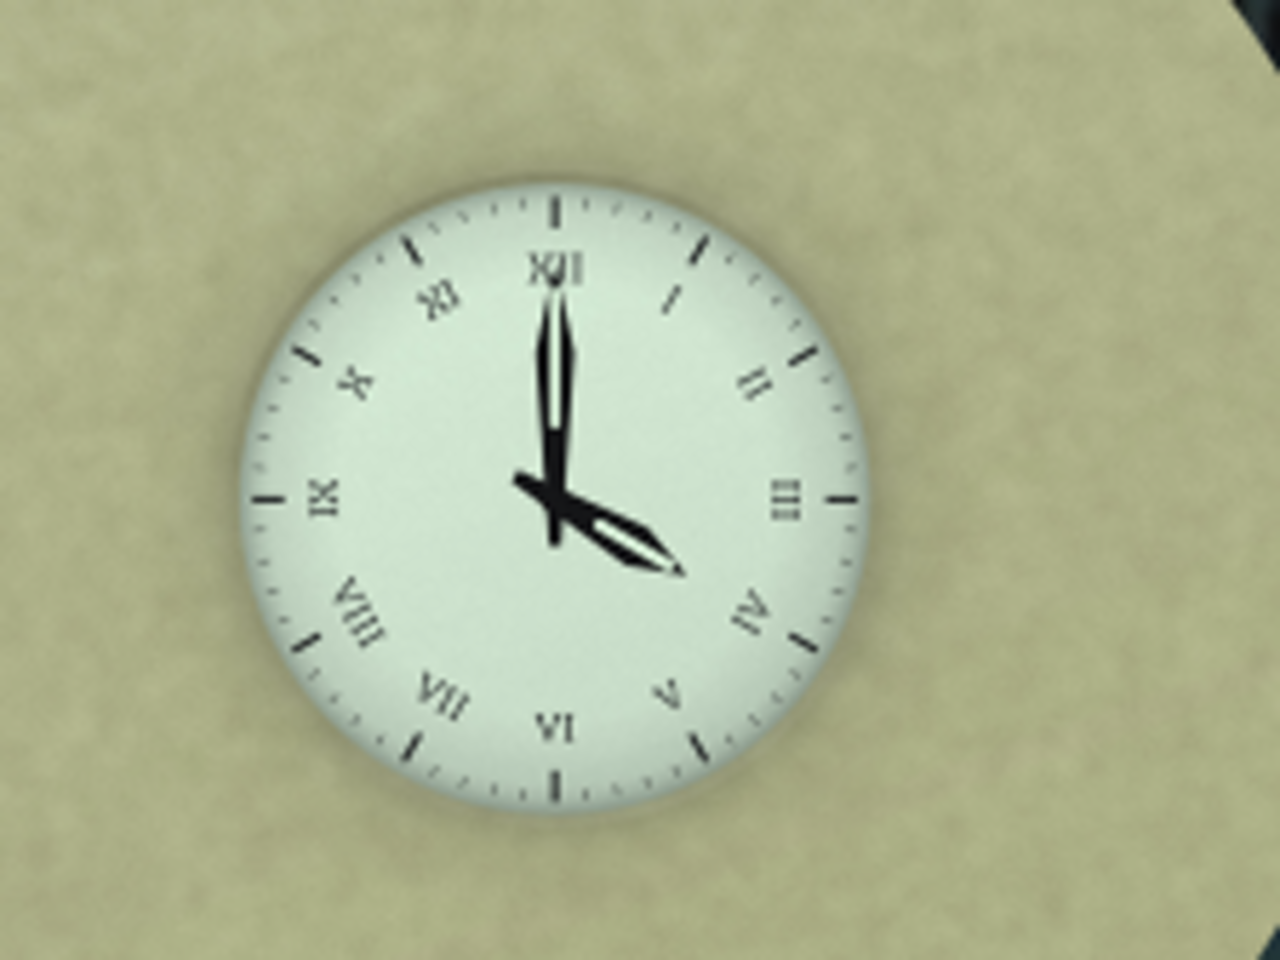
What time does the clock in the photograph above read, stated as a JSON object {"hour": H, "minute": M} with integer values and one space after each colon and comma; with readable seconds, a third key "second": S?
{"hour": 4, "minute": 0}
